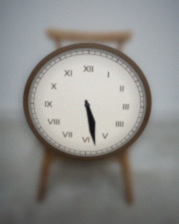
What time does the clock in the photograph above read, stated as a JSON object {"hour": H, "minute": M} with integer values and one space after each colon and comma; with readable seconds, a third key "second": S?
{"hour": 5, "minute": 28}
